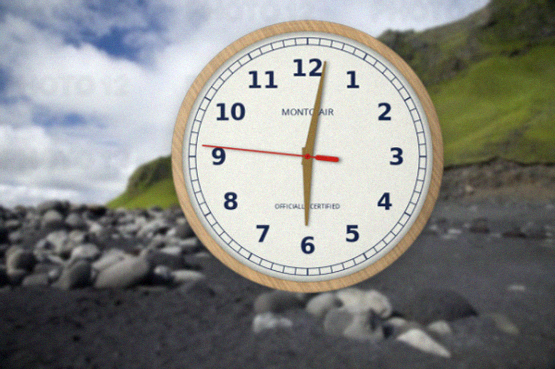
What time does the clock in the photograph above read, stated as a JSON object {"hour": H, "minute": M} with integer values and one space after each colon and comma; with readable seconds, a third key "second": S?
{"hour": 6, "minute": 1, "second": 46}
